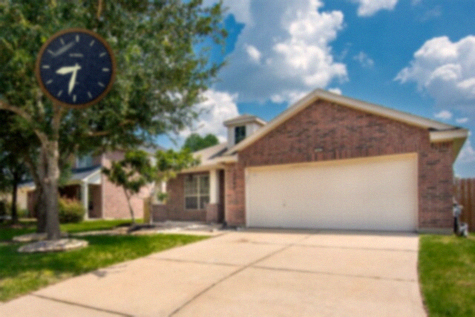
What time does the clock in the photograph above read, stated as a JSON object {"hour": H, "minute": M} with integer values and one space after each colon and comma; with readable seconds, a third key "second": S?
{"hour": 8, "minute": 32}
